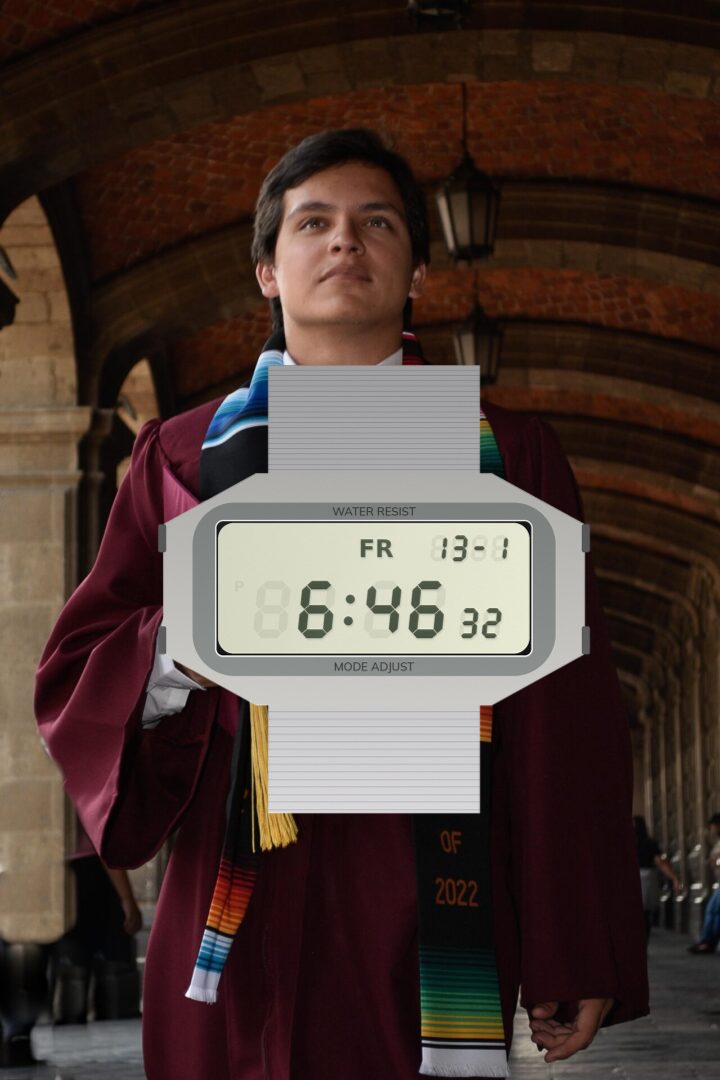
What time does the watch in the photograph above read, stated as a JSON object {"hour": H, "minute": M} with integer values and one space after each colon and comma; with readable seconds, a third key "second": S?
{"hour": 6, "minute": 46, "second": 32}
